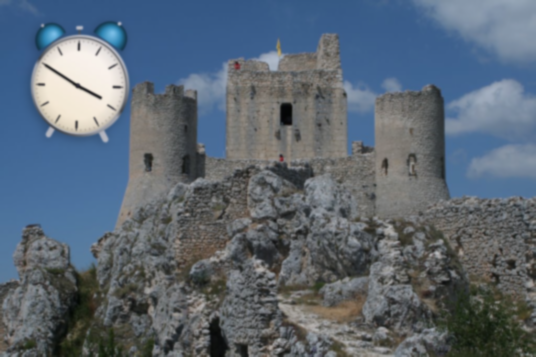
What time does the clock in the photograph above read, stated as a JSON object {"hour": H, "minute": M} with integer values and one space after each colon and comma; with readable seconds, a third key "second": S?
{"hour": 3, "minute": 50}
